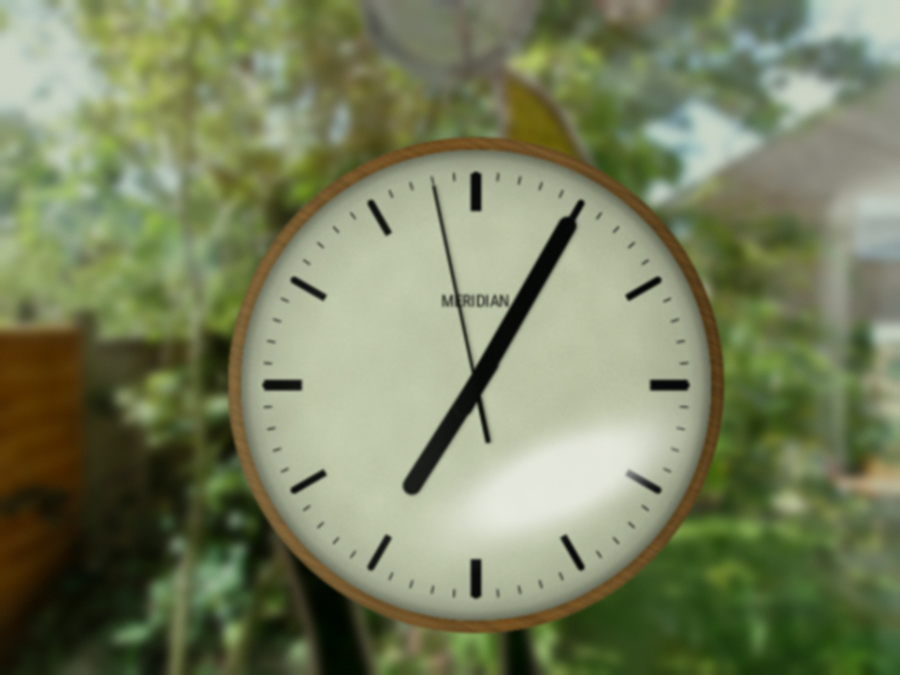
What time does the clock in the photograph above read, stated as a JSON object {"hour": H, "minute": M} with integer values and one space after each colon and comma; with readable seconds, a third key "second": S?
{"hour": 7, "minute": 4, "second": 58}
